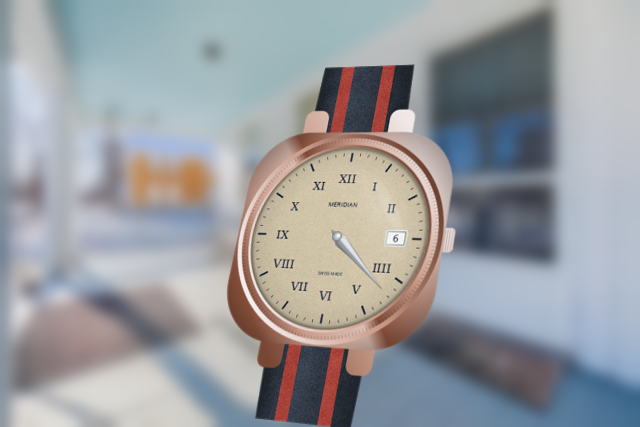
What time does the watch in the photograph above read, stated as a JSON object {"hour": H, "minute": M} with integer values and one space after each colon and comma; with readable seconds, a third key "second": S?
{"hour": 4, "minute": 22}
